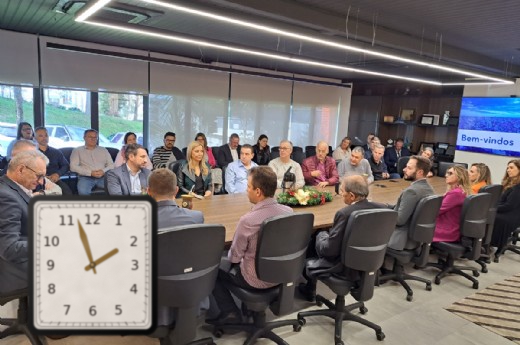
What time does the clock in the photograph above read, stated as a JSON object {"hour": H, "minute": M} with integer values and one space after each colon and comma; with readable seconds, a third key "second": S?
{"hour": 1, "minute": 57}
